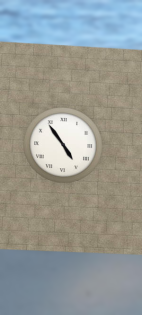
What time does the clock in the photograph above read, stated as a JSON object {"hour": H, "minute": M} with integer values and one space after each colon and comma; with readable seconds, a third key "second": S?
{"hour": 4, "minute": 54}
